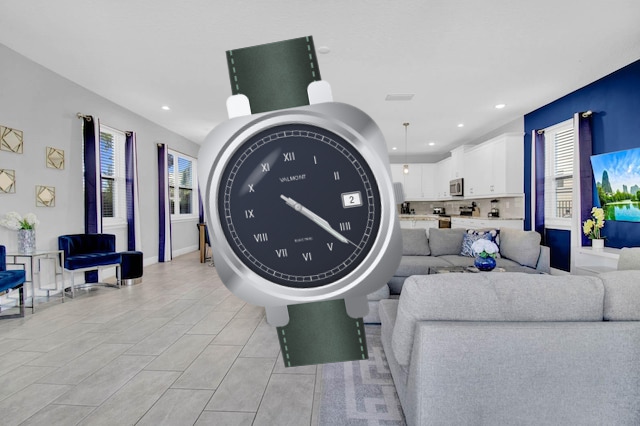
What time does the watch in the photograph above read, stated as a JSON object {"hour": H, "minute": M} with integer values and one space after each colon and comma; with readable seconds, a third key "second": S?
{"hour": 4, "minute": 22, "second": 22}
